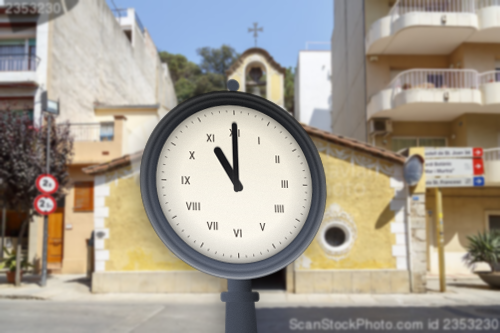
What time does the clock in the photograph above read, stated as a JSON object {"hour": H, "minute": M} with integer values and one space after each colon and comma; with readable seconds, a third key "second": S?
{"hour": 11, "minute": 0}
